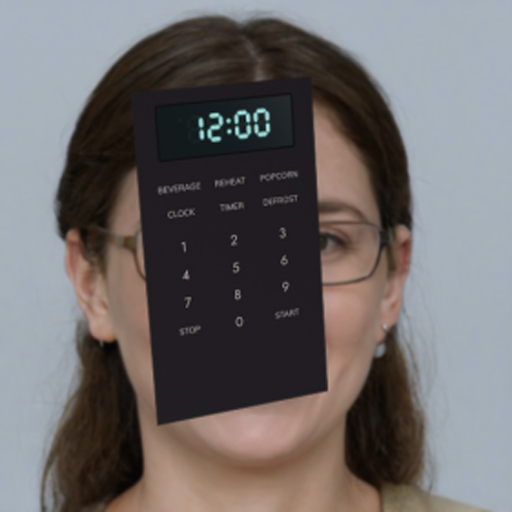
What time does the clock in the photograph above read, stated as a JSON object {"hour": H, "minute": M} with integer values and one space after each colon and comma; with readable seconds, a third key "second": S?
{"hour": 12, "minute": 0}
